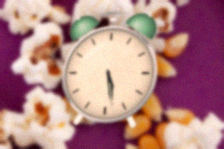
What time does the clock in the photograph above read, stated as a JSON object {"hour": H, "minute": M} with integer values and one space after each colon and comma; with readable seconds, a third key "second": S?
{"hour": 5, "minute": 28}
